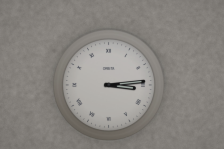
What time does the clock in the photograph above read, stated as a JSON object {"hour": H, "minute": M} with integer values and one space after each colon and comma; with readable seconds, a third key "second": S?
{"hour": 3, "minute": 14}
